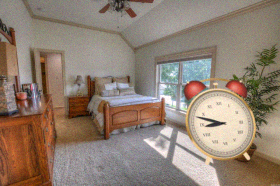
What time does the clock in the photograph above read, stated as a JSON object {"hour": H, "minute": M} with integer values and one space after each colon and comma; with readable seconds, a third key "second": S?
{"hour": 8, "minute": 48}
